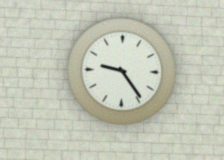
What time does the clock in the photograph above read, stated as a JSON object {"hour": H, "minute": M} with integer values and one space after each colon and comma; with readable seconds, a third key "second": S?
{"hour": 9, "minute": 24}
